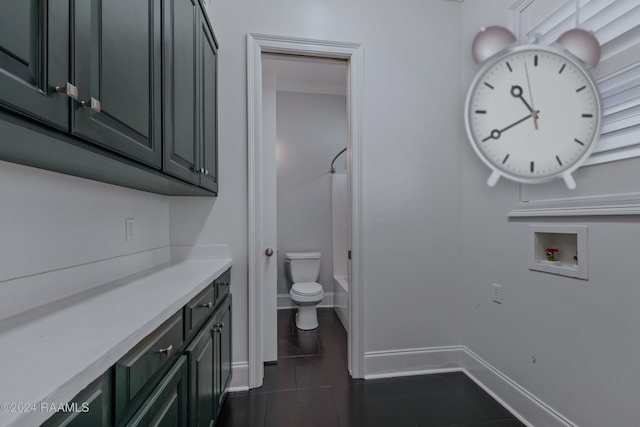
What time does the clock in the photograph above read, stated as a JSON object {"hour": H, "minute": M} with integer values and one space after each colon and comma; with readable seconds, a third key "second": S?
{"hour": 10, "minute": 39, "second": 58}
